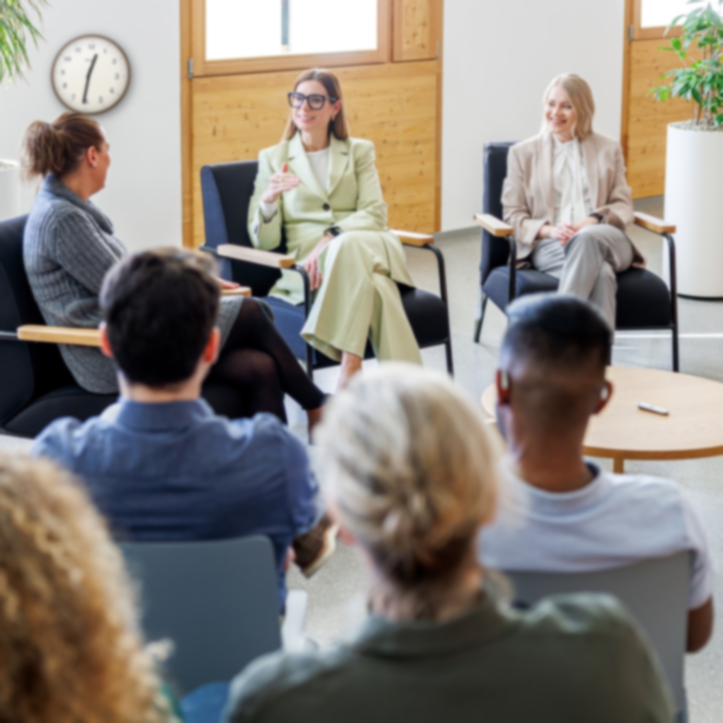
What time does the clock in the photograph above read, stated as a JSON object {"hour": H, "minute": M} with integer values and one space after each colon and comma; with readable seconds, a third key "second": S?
{"hour": 12, "minute": 31}
